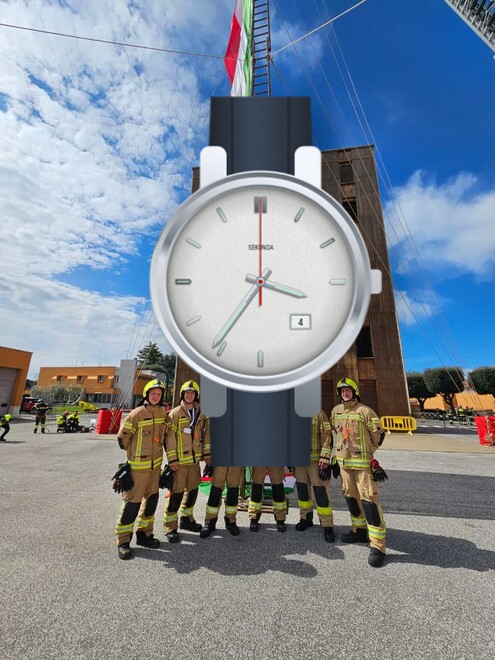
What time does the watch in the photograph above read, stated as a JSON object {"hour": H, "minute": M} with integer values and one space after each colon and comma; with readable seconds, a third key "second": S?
{"hour": 3, "minute": 36, "second": 0}
